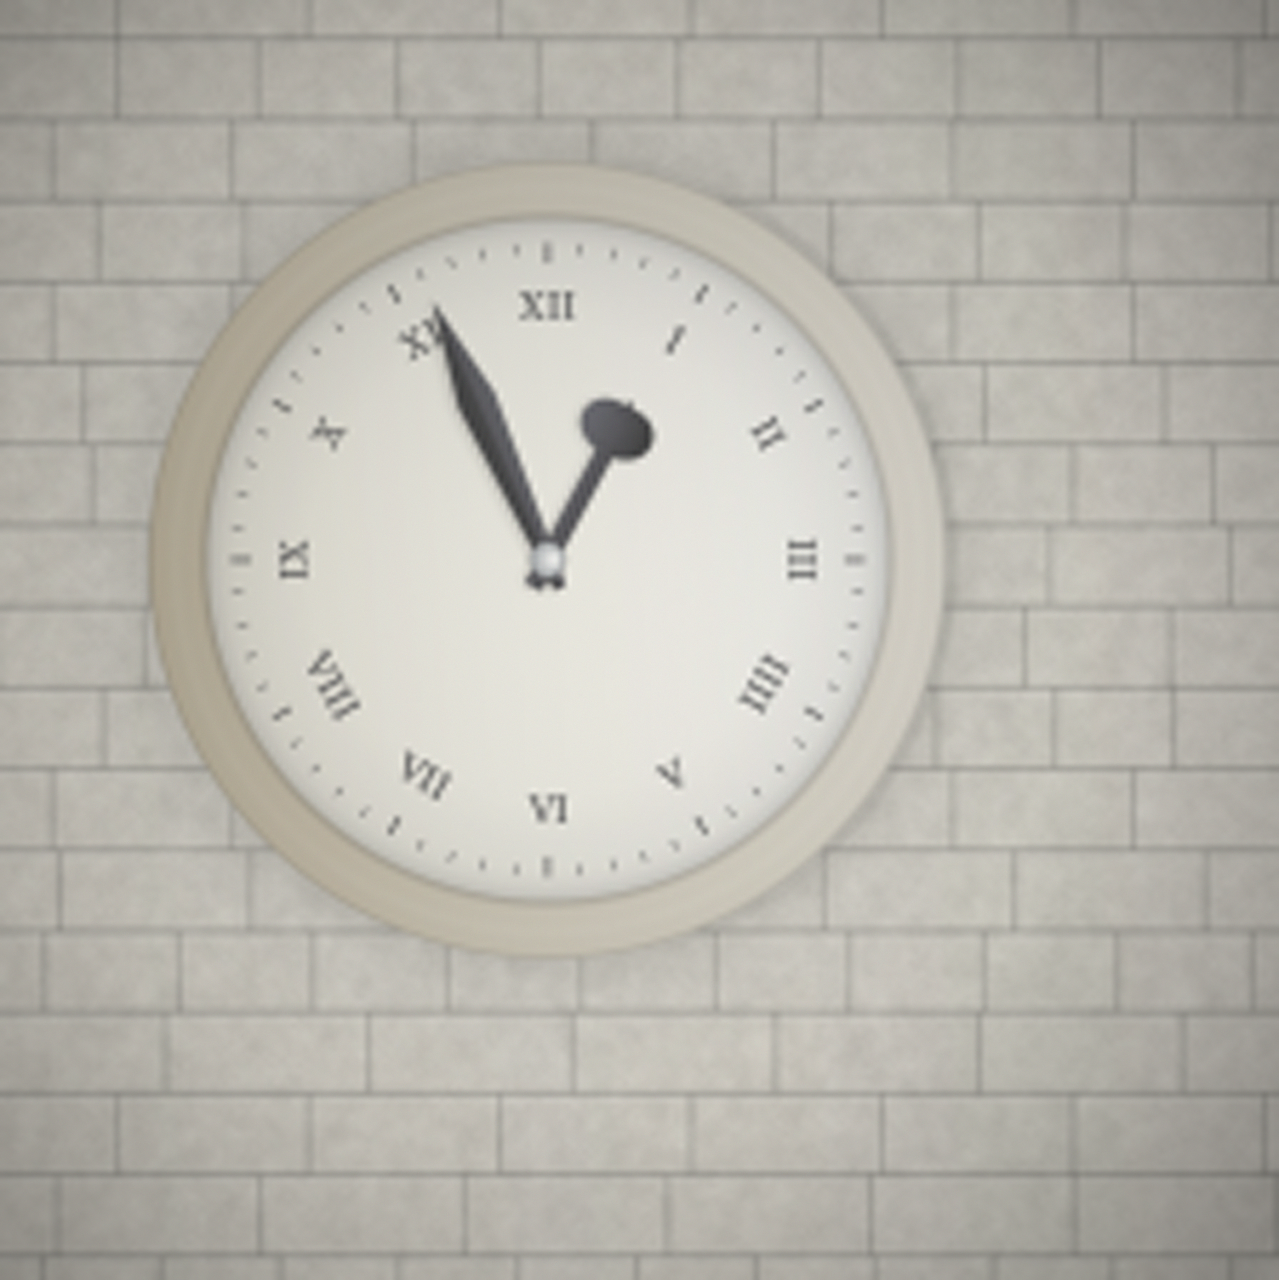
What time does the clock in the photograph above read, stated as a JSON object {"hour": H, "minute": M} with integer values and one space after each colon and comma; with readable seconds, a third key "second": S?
{"hour": 12, "minute": 56}
